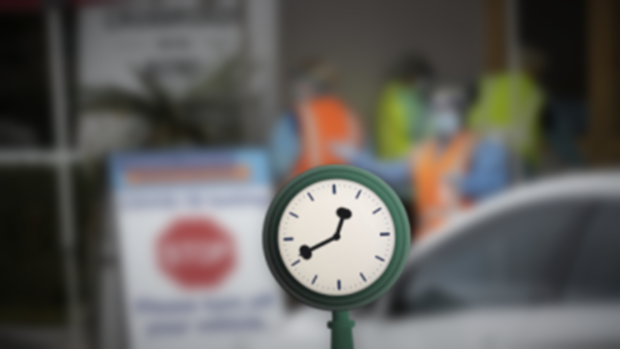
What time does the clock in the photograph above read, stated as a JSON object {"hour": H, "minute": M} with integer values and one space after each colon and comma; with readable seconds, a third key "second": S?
{"hour": 12, "minute": 41}
